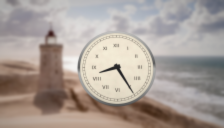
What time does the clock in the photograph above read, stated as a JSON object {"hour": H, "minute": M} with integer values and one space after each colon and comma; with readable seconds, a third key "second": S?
{"hour": 8, "minute": 25}
